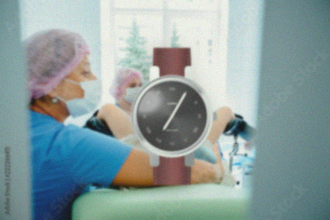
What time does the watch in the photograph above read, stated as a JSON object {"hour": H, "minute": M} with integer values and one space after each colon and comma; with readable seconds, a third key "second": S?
{"hour": 7, "minute": 5}
